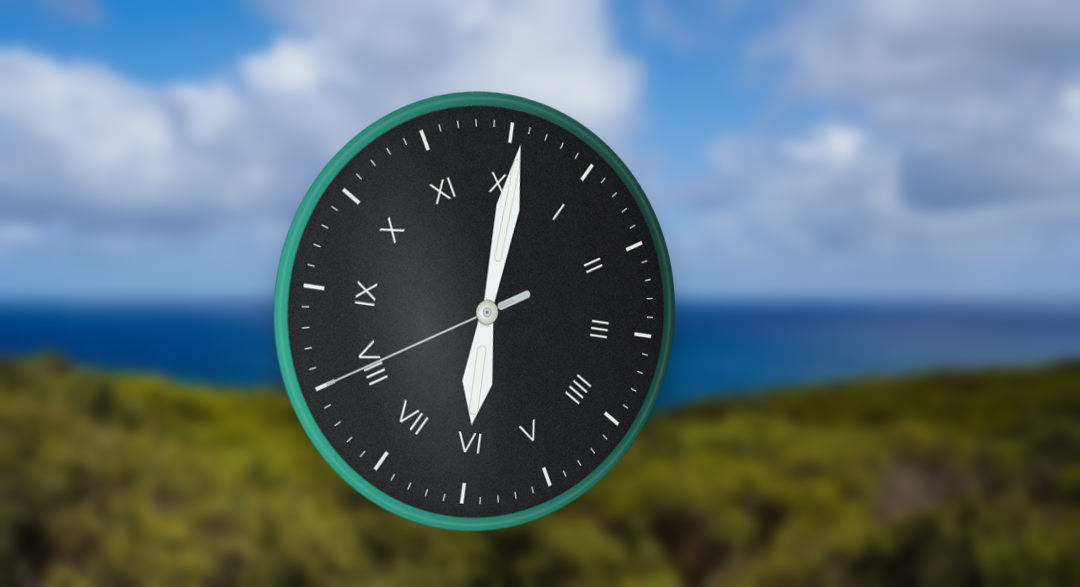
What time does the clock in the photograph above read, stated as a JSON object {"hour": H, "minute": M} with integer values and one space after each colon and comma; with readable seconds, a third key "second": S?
{"hour": 6, "minute": 0, "second": 40}
